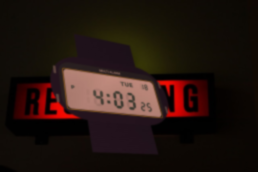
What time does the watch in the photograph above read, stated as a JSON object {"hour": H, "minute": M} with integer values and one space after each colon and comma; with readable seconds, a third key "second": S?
{"hour": 4, "minute": 3}
